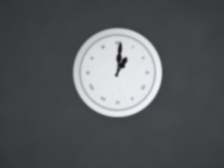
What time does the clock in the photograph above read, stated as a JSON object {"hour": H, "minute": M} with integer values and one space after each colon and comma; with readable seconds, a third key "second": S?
{"hour": 1, "minute": 1}
